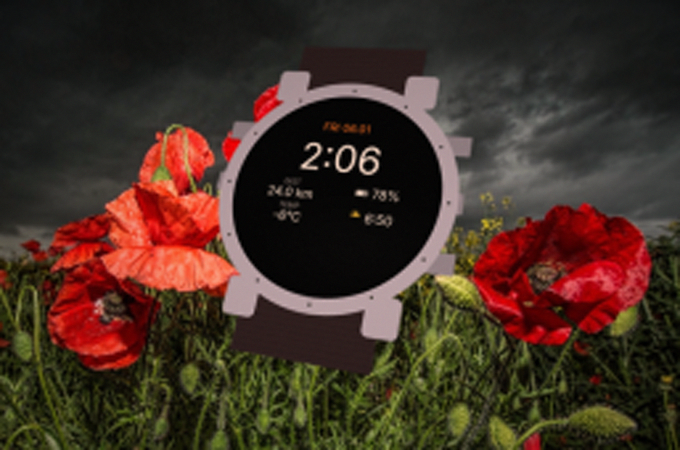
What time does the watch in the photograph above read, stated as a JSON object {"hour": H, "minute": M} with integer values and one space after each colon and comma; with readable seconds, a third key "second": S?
{"hour": 2, "minute": 6}
